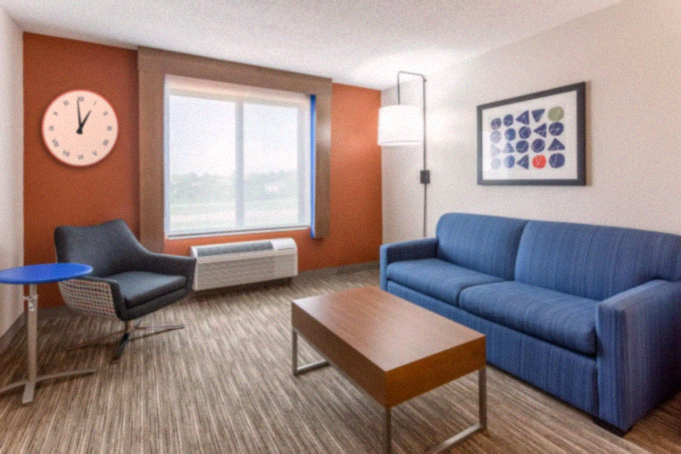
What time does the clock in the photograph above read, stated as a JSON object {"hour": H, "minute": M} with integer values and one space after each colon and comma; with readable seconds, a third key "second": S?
{"hour": 12, "minute": 59}
